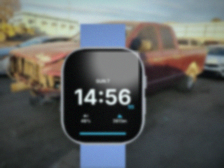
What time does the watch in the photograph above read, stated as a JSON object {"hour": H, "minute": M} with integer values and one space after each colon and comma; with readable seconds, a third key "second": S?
{"hour": 14, "minute": 56}
